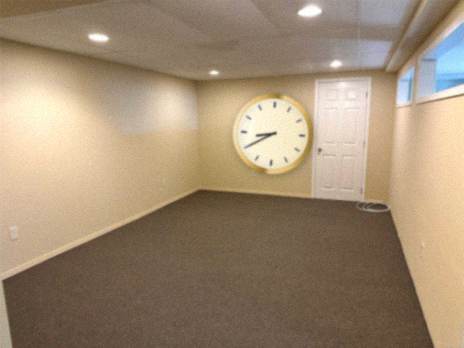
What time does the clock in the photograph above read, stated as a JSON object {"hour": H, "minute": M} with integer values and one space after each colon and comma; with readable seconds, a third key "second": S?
{"hour": 8, "minute": 40}
